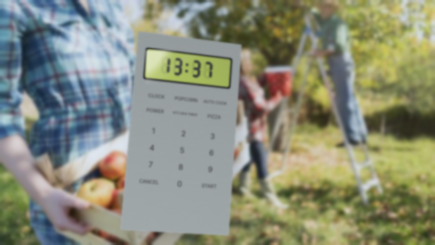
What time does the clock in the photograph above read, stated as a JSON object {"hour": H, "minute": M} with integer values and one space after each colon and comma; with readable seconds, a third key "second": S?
{"hour": 13, "minute": 37}
